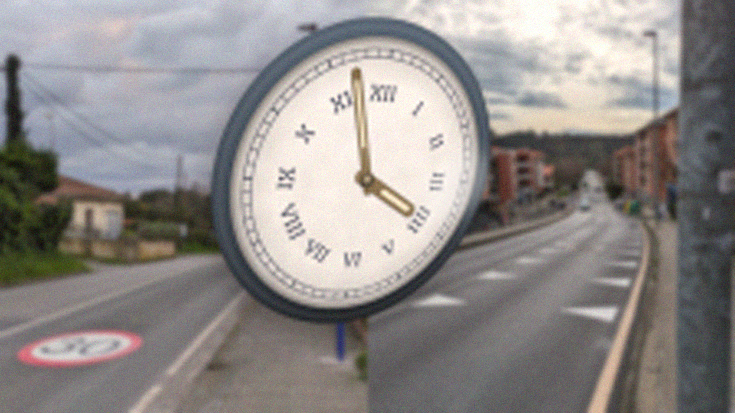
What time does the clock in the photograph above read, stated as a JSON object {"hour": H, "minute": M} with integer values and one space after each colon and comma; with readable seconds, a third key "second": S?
{"hour": 3, "minute": 57}
